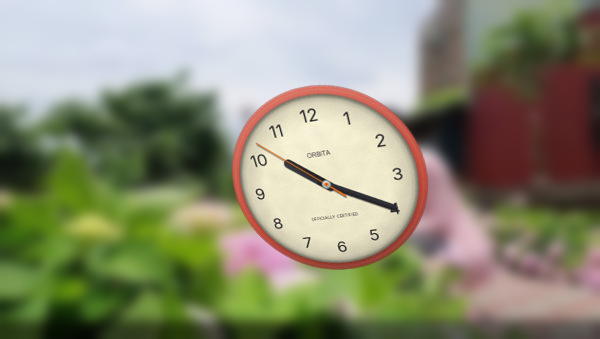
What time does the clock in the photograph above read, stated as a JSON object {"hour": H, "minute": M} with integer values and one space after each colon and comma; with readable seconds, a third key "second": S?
{"hour": 10, "minute": 19, "second": 52}
